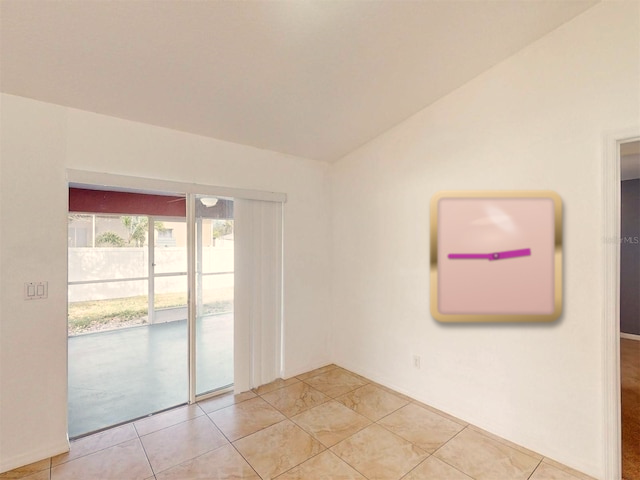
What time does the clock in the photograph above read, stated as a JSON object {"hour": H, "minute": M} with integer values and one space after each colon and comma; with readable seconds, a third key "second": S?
{"hour": 2, "minute": 45}
